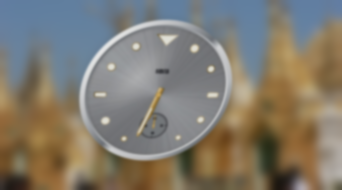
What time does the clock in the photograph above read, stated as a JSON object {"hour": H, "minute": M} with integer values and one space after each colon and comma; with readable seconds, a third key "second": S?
{"hour": 6, "minute": 33}
